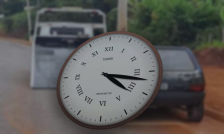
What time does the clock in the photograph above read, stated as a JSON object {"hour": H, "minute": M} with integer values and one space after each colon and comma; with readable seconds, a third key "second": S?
{"hour": 4, "minute": 17}
